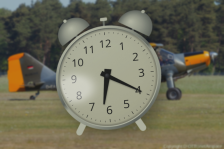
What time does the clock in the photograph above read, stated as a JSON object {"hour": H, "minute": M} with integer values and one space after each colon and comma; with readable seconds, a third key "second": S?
{"hour": 6, "minute": 20}
